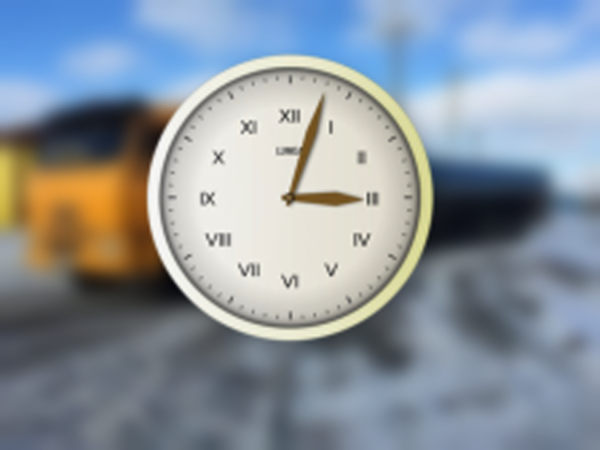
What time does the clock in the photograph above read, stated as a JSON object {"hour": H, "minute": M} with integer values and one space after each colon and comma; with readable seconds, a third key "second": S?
{"hour": 3, "minute": 3}
